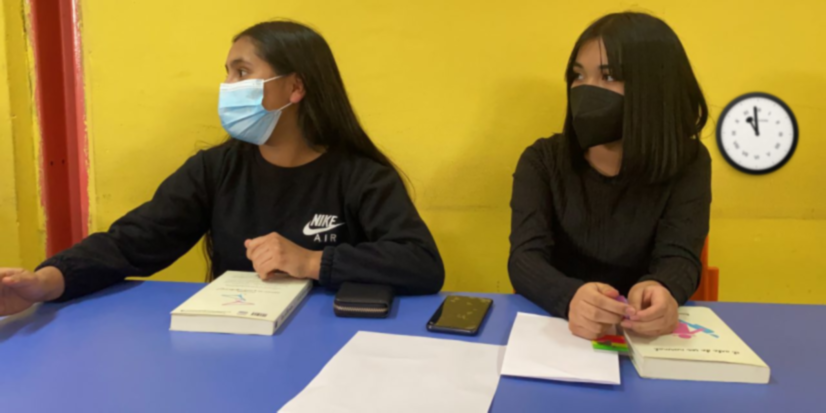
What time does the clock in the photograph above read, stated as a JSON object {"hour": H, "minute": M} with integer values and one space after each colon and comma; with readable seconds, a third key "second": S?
{"hour": 10, "minute": 59}
